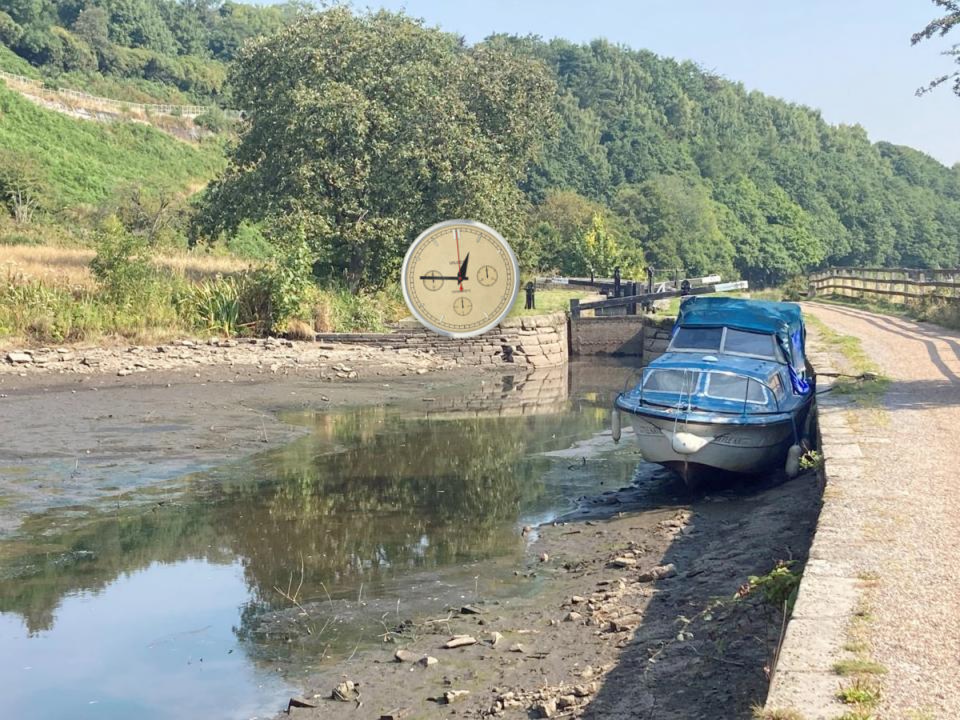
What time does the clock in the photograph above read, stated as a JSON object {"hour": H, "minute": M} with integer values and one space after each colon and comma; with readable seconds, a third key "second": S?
{"hour": 12, "minute": 46}
